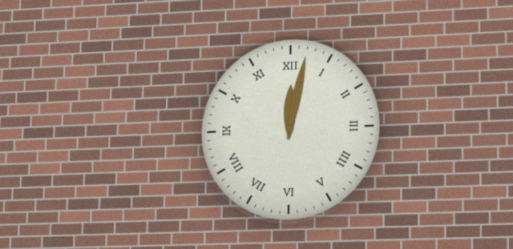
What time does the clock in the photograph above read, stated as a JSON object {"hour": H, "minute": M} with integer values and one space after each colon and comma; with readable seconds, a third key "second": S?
{"hour": 12, "minute": 2}
